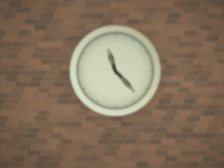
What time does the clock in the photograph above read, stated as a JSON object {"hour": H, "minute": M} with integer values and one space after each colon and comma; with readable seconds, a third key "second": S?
{"hour": 11, "minute": 23}
